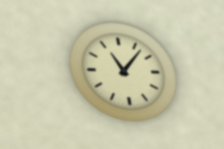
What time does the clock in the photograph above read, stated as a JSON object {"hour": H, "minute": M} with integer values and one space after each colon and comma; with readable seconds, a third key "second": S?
{"hour": 11, "minute": 7}
